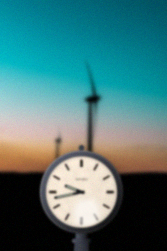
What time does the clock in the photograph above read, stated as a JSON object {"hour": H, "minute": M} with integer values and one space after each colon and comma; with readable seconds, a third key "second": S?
{"hour": 9, "minute": 43}
